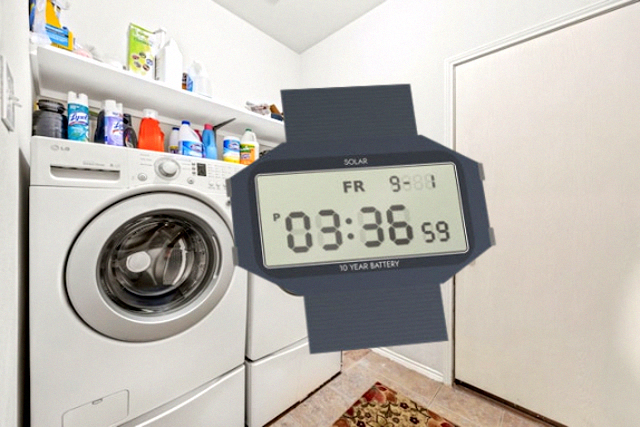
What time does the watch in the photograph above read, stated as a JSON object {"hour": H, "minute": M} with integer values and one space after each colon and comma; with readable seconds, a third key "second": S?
{"hour": 3, "minute": 36, "second": 59}
